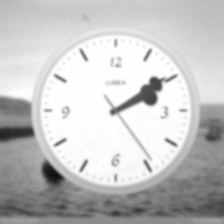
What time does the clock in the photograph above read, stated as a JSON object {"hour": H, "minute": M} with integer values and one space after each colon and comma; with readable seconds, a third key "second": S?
{"hour": 2, "minute": 9, "second": 24}
